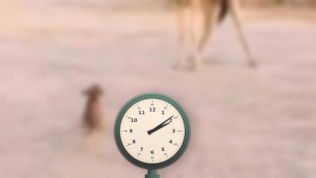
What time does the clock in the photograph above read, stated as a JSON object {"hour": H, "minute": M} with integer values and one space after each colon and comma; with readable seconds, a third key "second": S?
{"hour": 2, "minute": 9}
